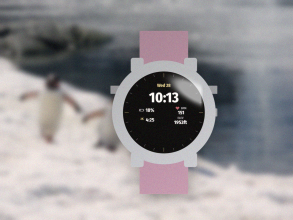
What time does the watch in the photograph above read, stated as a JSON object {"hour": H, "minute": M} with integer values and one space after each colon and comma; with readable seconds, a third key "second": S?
{"hour": 10, "minute": 13}
